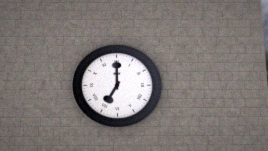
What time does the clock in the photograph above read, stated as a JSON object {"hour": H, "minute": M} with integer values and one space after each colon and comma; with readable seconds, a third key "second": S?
{"hour": 7, "minute": 0}
